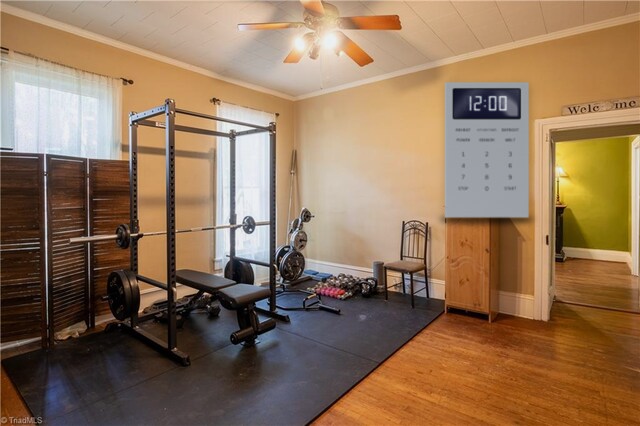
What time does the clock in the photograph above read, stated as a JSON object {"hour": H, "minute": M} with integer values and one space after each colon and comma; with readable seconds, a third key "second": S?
{"hour": 12, "minute": 0}
